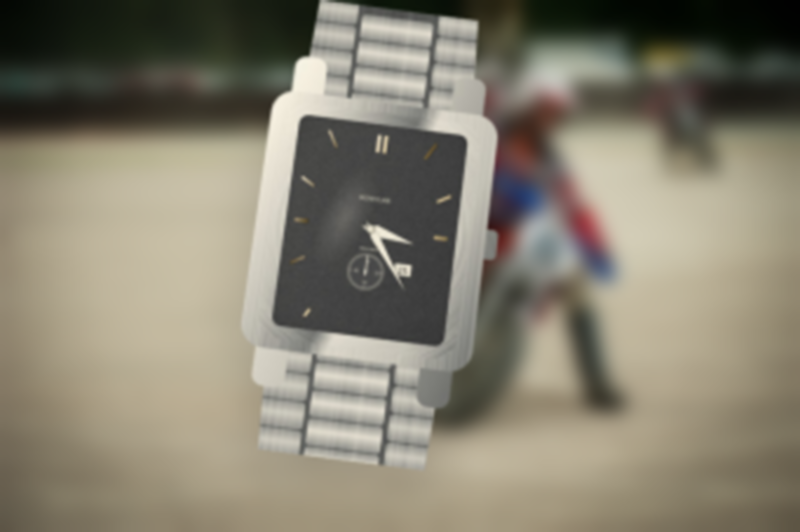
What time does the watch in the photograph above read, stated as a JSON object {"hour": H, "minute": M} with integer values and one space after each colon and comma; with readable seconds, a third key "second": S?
{"hour": 3, "minute": 24}
